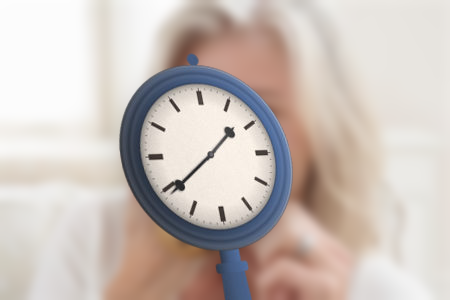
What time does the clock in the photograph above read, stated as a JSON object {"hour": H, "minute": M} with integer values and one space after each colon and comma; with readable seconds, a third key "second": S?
{"hour": 1, "minute": 39}
